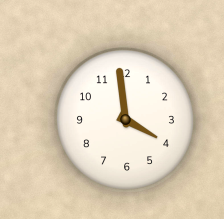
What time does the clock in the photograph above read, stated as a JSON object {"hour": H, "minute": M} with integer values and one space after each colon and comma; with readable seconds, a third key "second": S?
{"hour": 3, "minute": 59}
